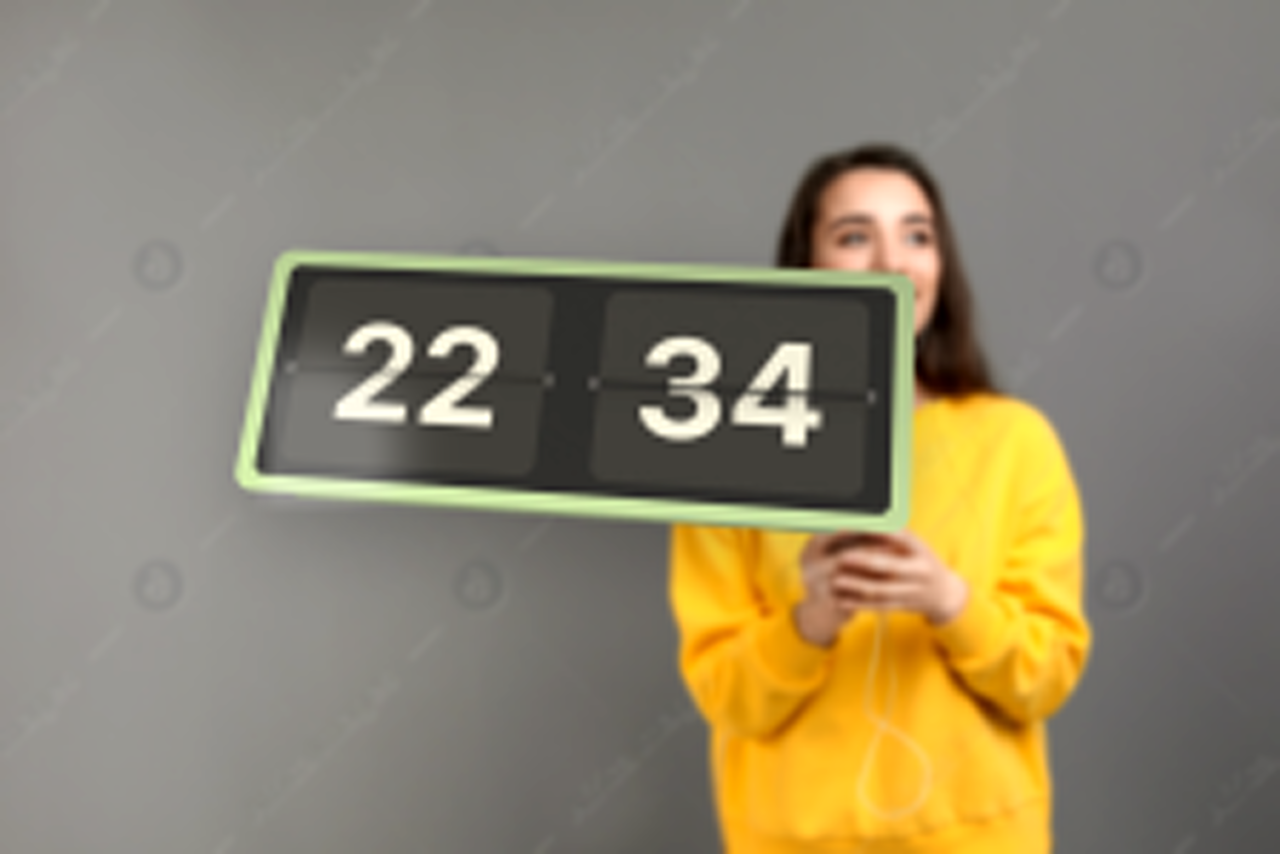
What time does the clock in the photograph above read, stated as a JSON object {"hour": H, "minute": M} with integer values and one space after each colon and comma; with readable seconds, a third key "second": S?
{"hour": 22, "minute": 34}
